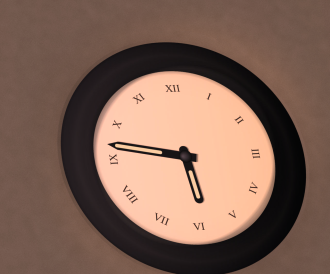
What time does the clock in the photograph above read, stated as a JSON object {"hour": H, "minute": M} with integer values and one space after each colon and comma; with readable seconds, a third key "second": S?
{"hour": 5, "minute": 47}
